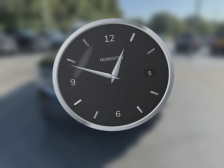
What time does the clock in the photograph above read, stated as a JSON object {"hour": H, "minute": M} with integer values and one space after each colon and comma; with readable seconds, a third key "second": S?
{"hour": 12, "minute": 49}
